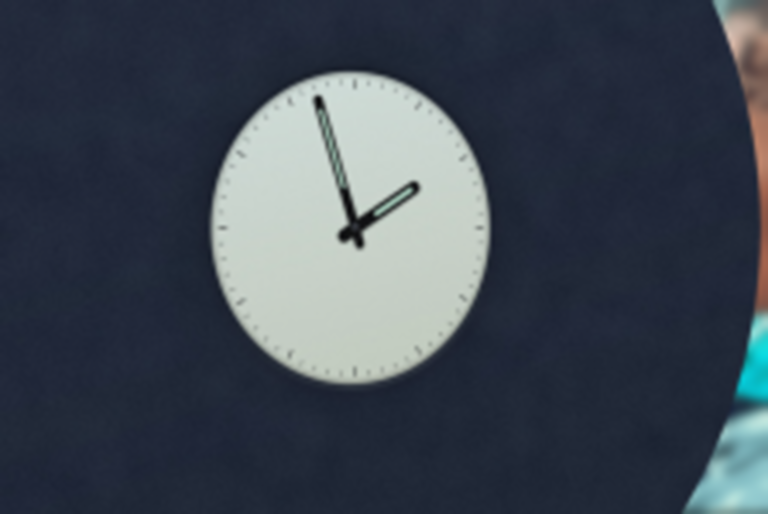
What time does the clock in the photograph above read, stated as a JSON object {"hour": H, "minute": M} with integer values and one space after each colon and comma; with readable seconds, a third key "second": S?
{"hour": 1, "minute": 57}
